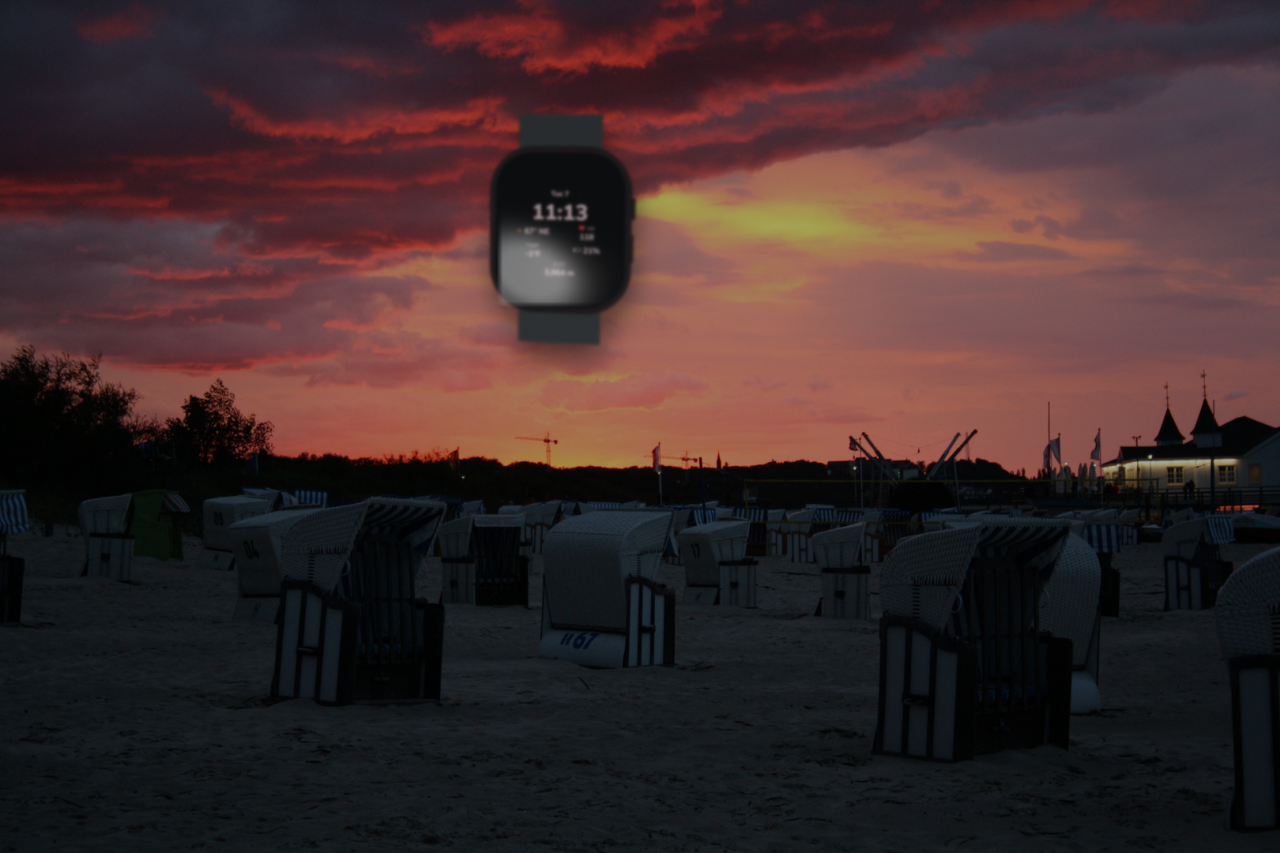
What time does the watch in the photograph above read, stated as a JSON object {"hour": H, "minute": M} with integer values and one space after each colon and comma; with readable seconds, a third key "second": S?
{"hour": 11, "minute": 13}
